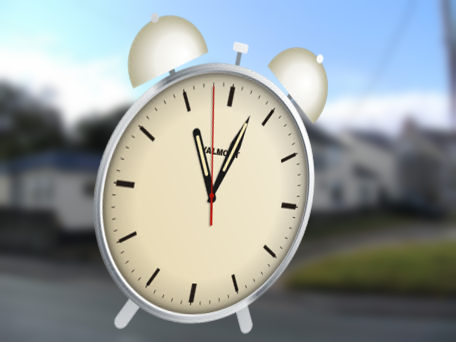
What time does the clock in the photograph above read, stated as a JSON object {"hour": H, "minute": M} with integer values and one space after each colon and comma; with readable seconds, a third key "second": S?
{"hour": 11, "minute": 2, "second": 58}
